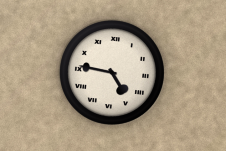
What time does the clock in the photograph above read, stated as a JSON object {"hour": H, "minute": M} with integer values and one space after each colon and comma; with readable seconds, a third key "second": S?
{"hour": 4, "minute": 46}
